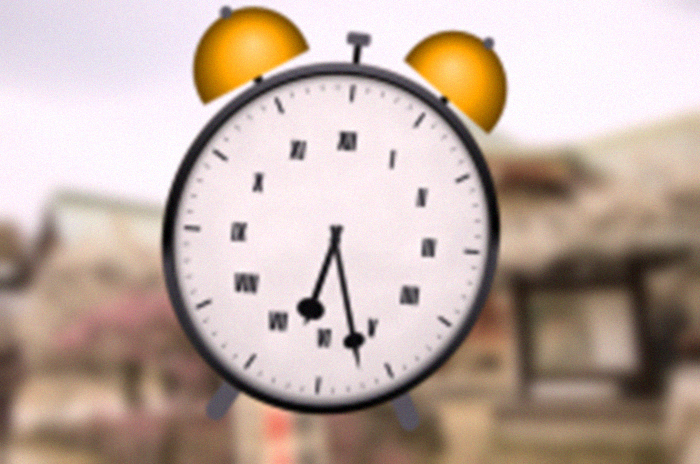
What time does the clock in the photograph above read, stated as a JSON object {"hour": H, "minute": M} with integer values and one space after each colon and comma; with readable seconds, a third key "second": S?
{"hour": 6, "minute": 27}
